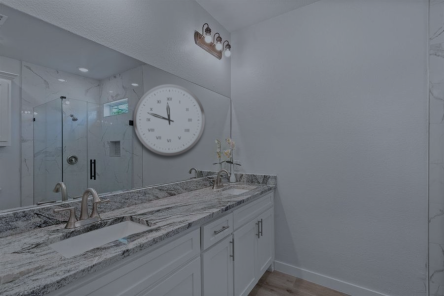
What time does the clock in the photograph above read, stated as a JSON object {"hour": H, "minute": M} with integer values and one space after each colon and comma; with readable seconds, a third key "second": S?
{"hour": 11, "minute": 48}
